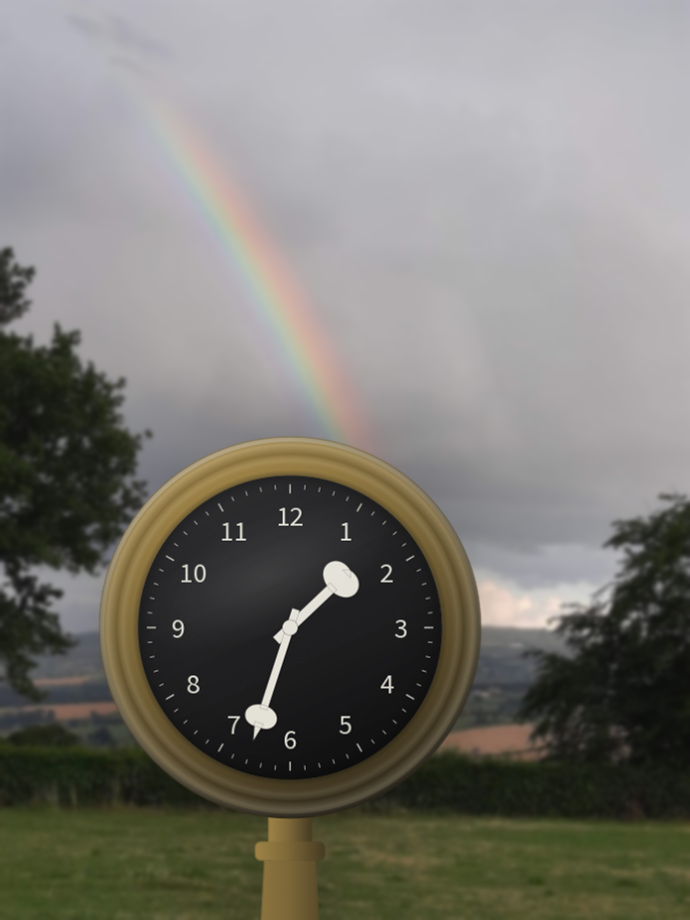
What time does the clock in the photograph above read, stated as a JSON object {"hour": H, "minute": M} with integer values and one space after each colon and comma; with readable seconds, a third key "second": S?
{"hour": 1, "minute": 33}
